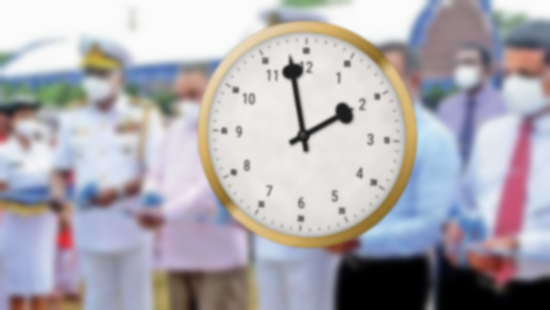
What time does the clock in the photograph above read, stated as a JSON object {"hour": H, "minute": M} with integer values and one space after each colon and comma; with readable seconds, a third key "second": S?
{"hour": 1, "minute": 58}
